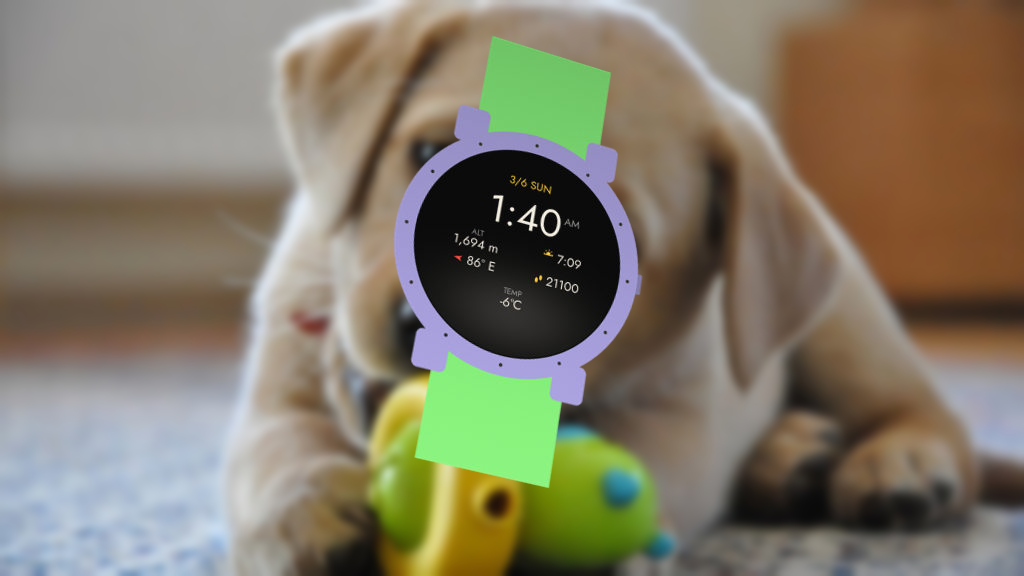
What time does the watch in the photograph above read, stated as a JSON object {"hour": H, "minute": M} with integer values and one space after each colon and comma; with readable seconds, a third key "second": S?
{"hour": 1, "minute": 40}
